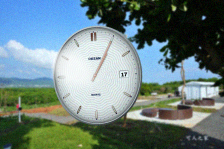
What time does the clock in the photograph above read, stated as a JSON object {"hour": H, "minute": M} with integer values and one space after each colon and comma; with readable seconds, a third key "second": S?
{"hour": 1, "minute": 5}
